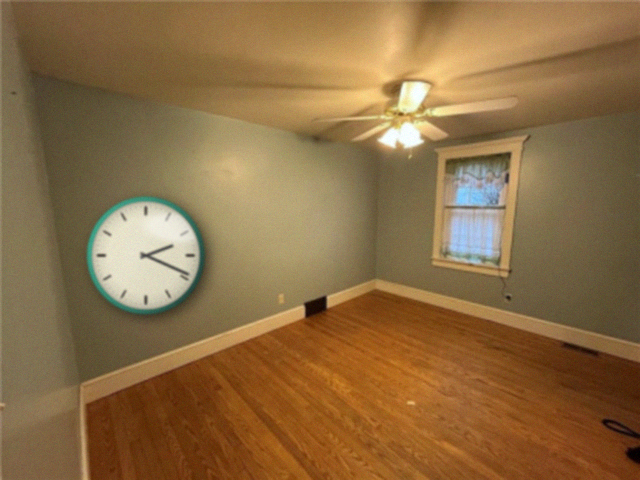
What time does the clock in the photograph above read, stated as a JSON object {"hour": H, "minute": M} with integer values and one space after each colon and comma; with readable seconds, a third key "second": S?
{"hour": 2, "minute": 19}
